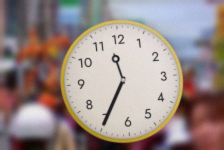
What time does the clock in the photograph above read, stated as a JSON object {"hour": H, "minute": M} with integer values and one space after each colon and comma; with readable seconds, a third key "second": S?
{"hour": 11, "minute": 35}
